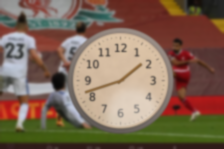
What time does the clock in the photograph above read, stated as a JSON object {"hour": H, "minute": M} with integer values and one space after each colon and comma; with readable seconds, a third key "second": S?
{"hour": 1, "minute": 42}
